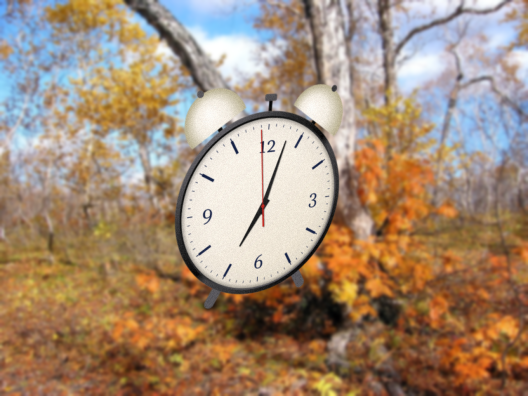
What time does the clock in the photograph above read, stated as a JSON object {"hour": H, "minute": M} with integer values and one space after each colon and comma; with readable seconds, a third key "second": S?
{"hour": 7, "minute": 2, "second": 59}
